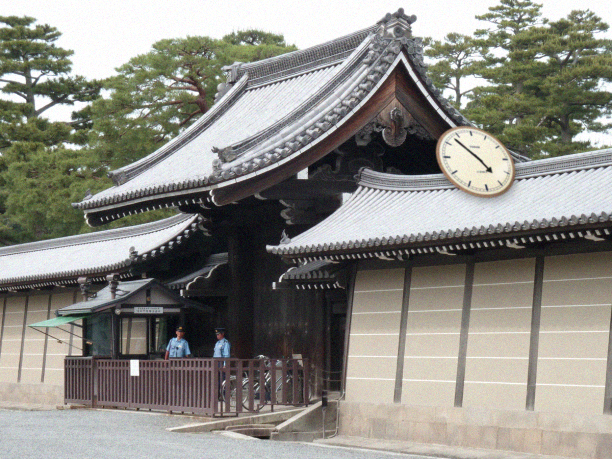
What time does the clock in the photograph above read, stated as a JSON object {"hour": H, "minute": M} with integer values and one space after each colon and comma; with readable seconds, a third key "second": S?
{"hour": 4, "minute": 53}
